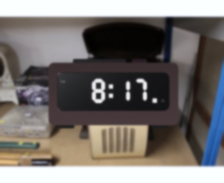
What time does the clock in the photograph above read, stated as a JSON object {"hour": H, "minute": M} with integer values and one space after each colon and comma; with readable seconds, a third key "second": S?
{"hour": 8, "minute": 17}
